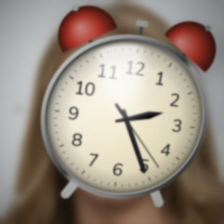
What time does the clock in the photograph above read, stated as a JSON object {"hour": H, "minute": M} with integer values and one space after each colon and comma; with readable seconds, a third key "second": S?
{"hour": 2, "minute": 25, "second": 23}
